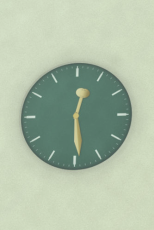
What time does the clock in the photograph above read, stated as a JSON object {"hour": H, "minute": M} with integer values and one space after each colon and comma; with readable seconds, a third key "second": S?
{"hour": 12, "minute": 29}
